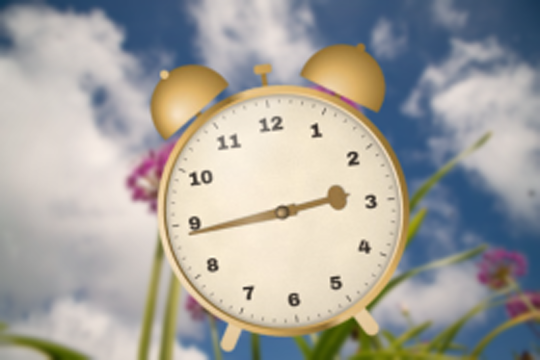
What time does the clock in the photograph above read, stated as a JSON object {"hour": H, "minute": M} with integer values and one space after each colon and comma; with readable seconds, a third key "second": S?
{"hour": 2, "minute": 44}
